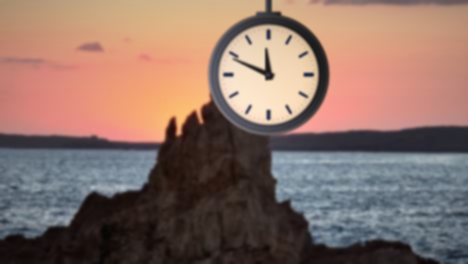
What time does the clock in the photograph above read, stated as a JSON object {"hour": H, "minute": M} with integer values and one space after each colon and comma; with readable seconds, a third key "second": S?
{"hour": 11, "minute": 49}
